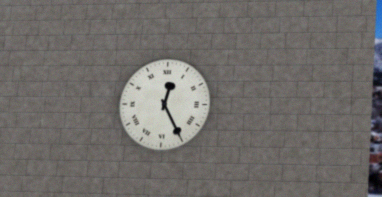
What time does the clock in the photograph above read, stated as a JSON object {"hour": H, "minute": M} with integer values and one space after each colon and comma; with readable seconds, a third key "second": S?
{"hour": 12, "minute": 25}
